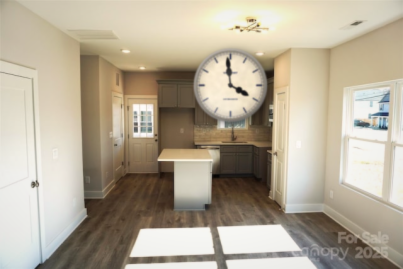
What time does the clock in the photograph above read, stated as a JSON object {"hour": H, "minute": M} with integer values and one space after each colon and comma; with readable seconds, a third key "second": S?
{"hour": 3, "minute": 59}
